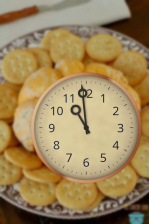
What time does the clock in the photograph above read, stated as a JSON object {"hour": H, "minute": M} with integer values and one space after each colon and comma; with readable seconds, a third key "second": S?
{"hour": 10, "minute": 59}
